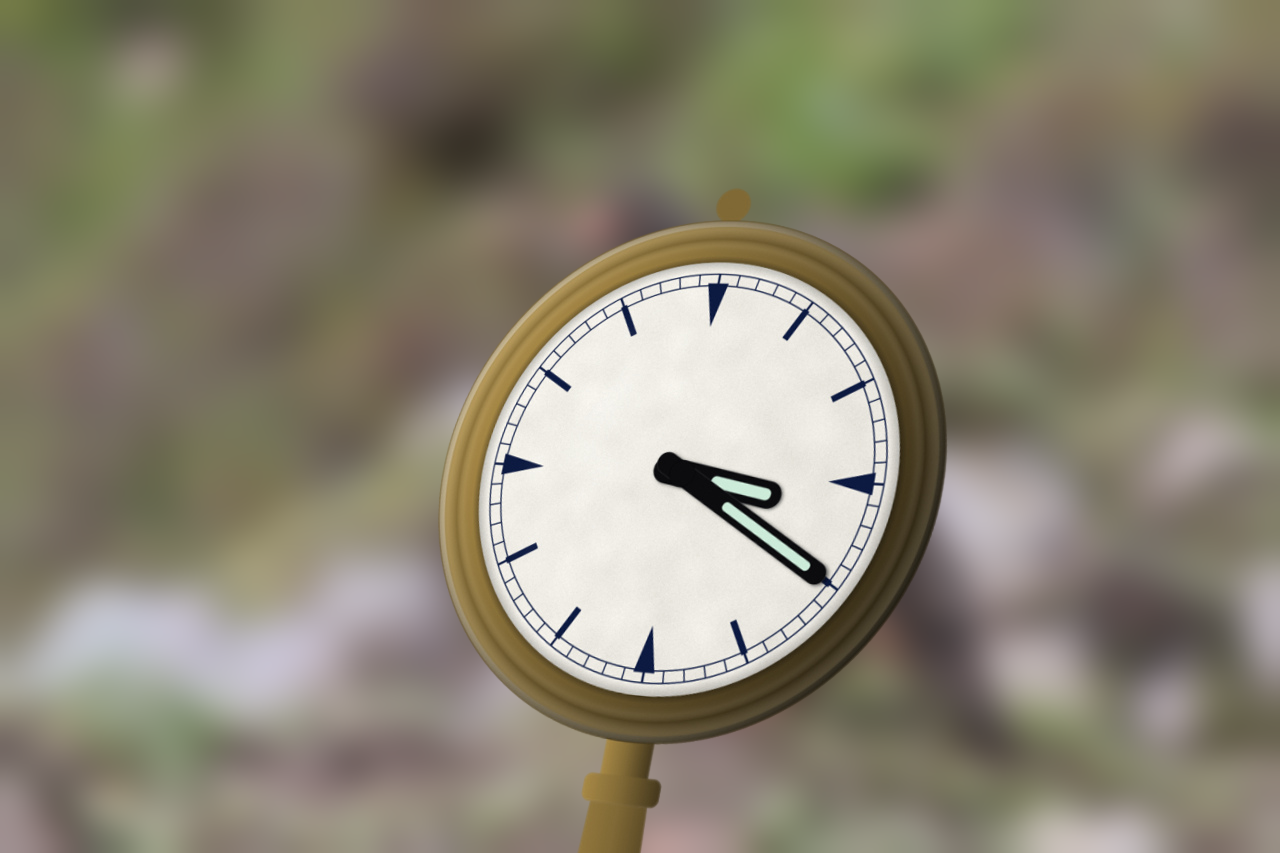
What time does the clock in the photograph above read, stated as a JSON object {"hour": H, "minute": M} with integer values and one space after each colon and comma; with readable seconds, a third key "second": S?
{"hour": 3, "minute": 20}
